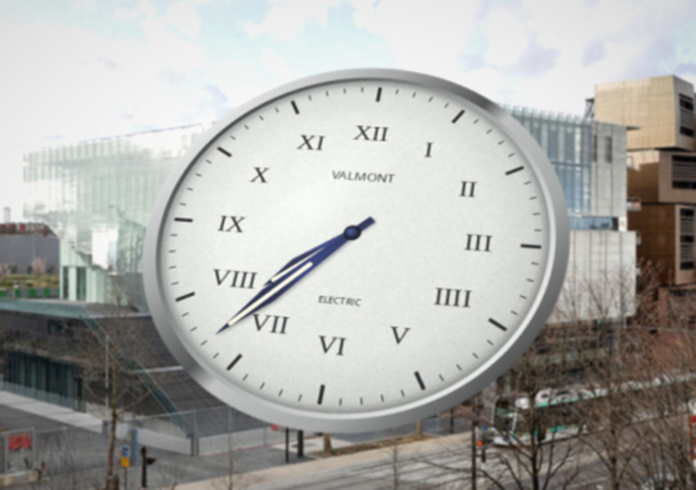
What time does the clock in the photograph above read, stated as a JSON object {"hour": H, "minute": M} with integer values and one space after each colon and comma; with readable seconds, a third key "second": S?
{"hour": 7, "minute": 37}
